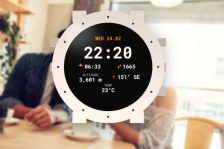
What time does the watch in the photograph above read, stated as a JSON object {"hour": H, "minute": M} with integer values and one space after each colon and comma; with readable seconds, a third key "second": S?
{"hour": 22, "minute": 20}
